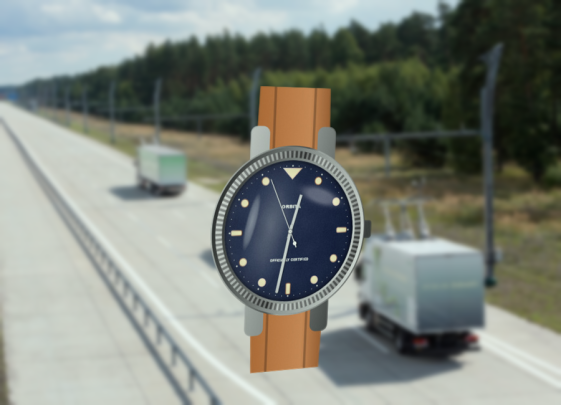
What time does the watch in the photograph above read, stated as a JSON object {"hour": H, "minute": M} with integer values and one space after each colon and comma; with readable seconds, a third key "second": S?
{"hour": 12, "minute": 31, "second": 56}
